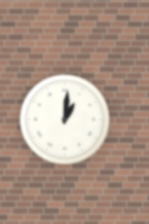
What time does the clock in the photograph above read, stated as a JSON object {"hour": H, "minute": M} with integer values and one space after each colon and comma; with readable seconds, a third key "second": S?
{"hour": 1, "minute": 1}
